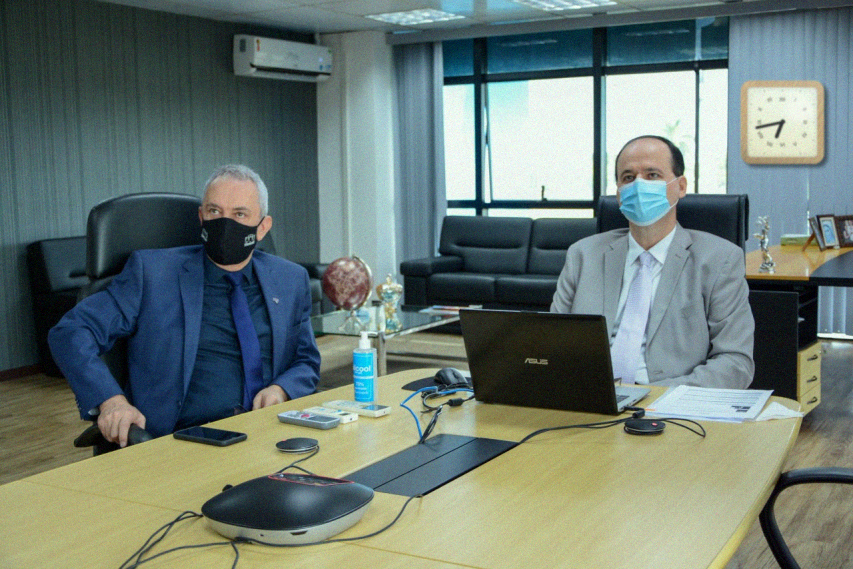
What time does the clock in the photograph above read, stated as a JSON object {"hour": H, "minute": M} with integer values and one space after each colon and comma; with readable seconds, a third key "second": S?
{"hour": 6, "minute": 43}
